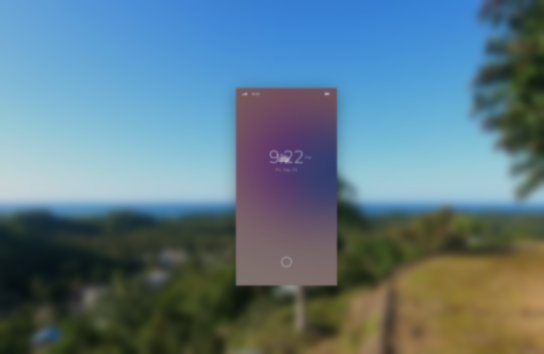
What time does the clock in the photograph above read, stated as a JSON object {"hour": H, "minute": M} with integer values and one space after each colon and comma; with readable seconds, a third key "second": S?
{"hour": 9, "minute": 22}
